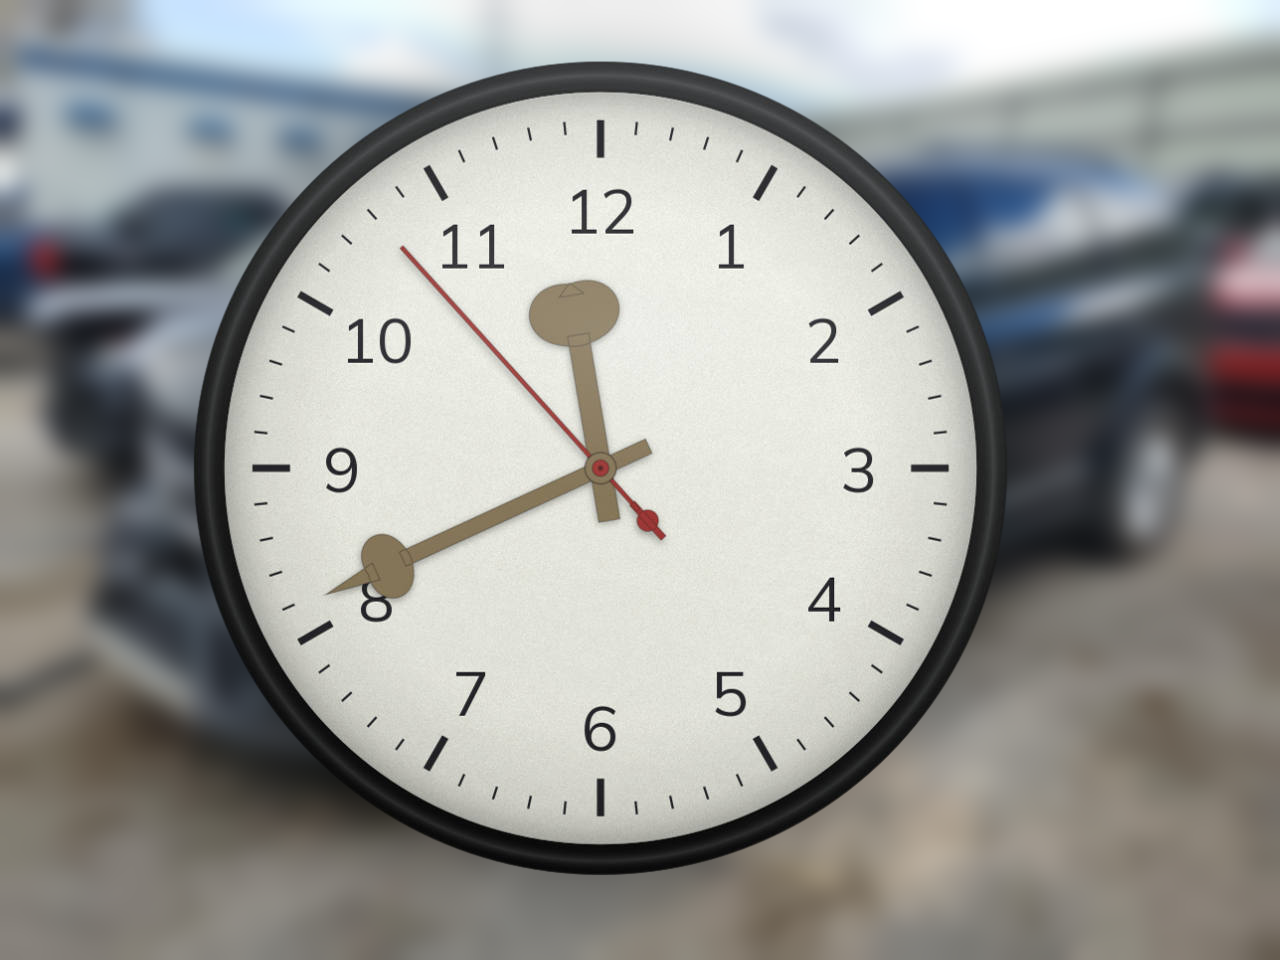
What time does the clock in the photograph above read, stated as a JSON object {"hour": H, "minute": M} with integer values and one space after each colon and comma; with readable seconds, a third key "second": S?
{"hour": 11, "minute": 40, "second": 53}
